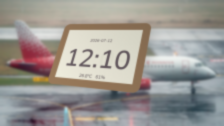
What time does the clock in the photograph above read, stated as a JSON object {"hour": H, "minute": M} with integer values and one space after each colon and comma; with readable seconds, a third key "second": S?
{"hour": 12, "minute": 10}
